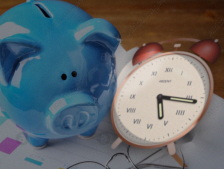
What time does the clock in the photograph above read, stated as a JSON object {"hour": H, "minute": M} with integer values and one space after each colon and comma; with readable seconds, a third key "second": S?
{"hour": 5, "minute": 16}
